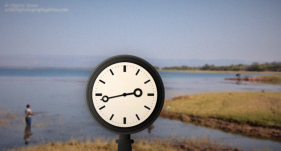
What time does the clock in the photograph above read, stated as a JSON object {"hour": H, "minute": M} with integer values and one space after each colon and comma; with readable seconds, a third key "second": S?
{"hour": 2, "minute": 43}
